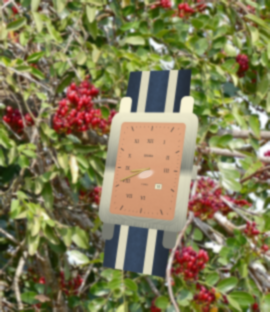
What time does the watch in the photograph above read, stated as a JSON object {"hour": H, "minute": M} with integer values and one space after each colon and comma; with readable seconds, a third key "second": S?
{"hour": 8, "minute": 41}
